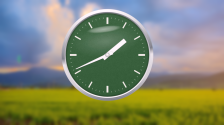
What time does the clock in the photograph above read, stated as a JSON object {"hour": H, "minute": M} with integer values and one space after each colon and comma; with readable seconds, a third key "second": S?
{"hour": 1, "minute": 41}
